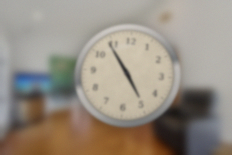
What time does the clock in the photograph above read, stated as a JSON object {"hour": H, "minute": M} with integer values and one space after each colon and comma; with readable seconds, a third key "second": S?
{"hour": 4, "minute": 54}
